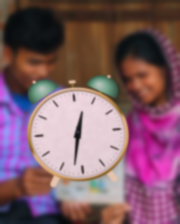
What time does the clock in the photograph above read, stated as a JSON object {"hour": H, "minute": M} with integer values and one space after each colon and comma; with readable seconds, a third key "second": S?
{"hour": 12, "minute": 32}
